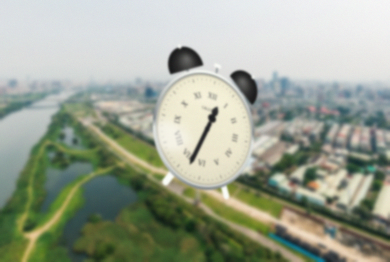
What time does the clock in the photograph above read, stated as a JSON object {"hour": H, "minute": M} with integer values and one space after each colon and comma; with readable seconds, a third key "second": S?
{"hour": 12, "minute": 33}
